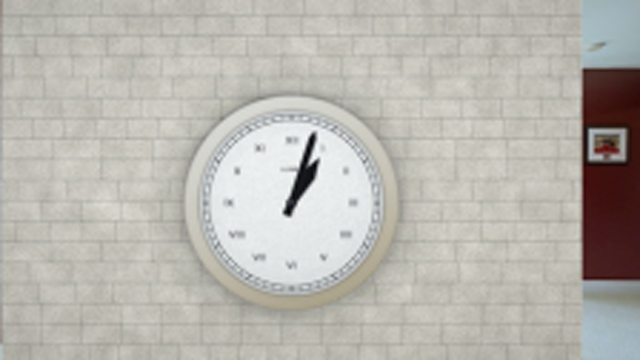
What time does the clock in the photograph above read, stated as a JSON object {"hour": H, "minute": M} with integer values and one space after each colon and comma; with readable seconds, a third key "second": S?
{"hour": 1, "minute": 3}
